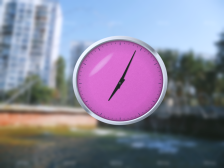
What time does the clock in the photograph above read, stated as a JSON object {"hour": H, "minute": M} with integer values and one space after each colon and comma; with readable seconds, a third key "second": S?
{"hour": 7, "minute": 4}
